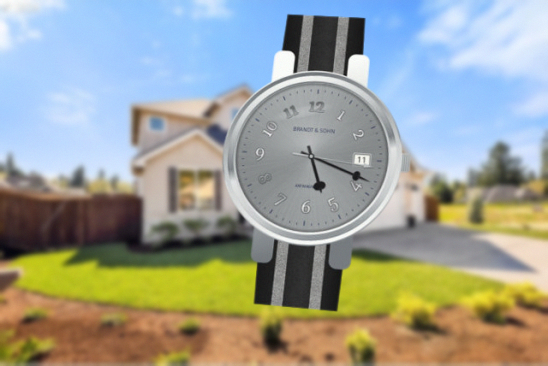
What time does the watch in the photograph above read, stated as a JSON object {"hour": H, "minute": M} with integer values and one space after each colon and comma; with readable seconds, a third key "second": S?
{"hour": 5, "minute": 18, "second": 16}
